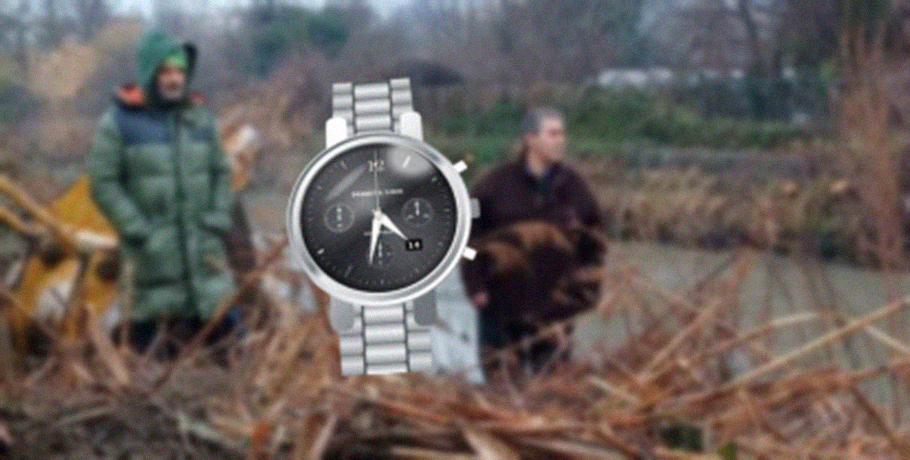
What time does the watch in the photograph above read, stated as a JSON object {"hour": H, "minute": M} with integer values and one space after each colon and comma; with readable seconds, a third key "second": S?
{"hour": 4, "minute": 32}
